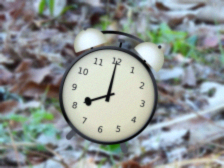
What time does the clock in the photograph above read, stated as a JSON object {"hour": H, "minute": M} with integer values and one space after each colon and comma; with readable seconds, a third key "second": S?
{"hour": 8, "minute": 0}
